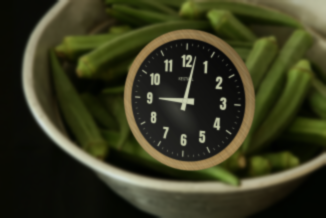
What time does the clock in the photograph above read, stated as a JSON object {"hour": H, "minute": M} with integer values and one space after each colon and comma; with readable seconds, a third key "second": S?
{"hour": 9, "minute": 2}
